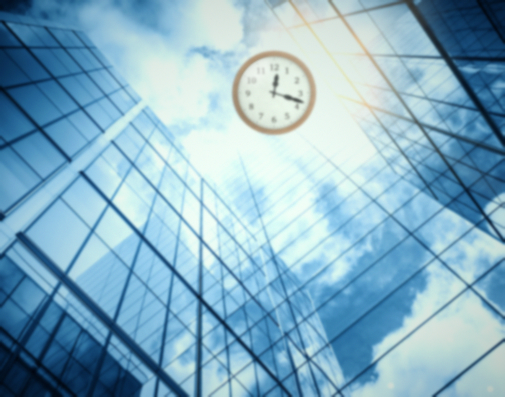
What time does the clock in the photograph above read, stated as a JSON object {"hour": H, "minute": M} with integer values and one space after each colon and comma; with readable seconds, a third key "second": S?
{"hour": 12, "minute": 18}
